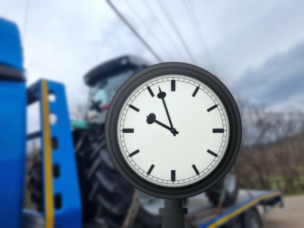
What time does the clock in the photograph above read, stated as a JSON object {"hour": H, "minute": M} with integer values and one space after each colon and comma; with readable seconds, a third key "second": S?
{"hour": 9, "minute": 57}
